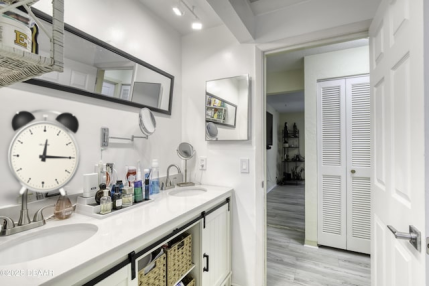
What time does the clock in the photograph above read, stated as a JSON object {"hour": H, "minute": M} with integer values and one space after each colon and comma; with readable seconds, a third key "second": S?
{"hour": 12, "minute": 15}
